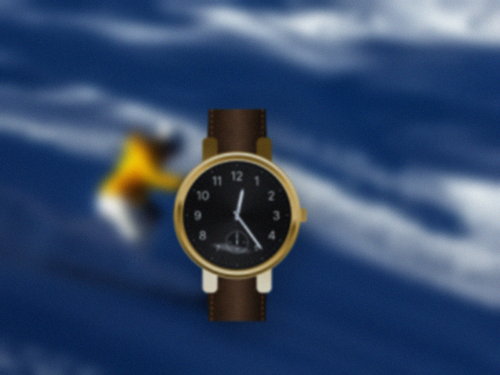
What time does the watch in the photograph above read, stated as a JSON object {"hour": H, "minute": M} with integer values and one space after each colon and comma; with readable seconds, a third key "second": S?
{"hour": 12, "minute": 24}
